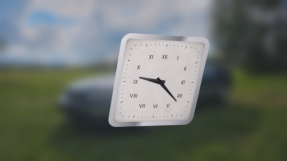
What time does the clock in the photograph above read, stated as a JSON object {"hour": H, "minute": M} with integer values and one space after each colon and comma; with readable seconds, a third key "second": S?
{"hour": 9, "minute": 22}
